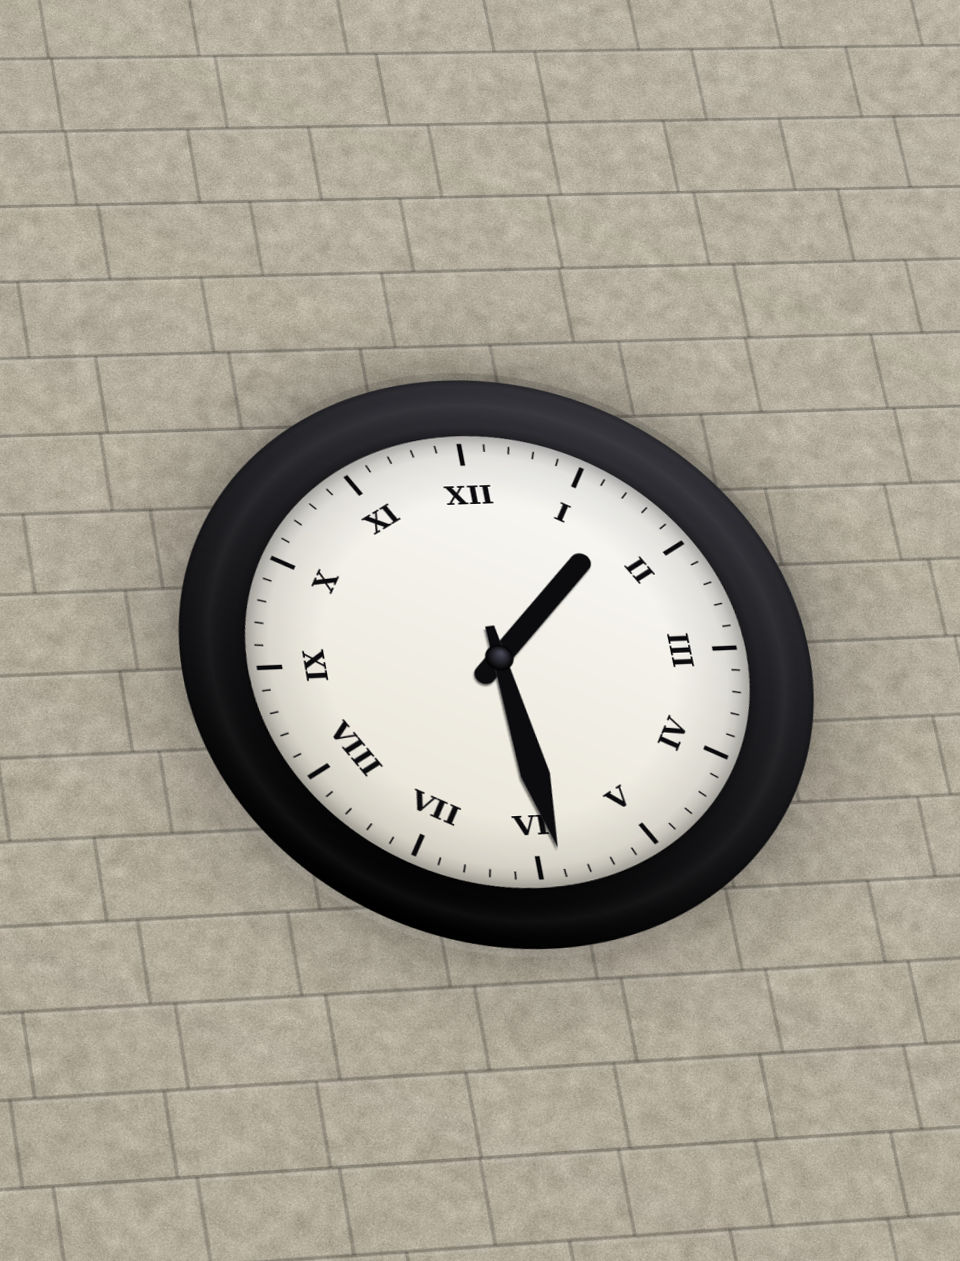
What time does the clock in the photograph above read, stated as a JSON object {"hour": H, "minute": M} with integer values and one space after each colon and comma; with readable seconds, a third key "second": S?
{"hour": 1, "minute": 29}
